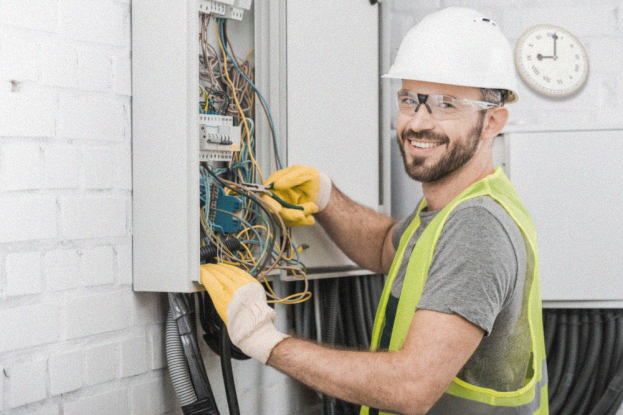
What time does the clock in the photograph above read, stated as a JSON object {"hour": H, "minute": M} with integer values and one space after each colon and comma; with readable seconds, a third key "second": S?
{"hour": 9, "minute": 2}
